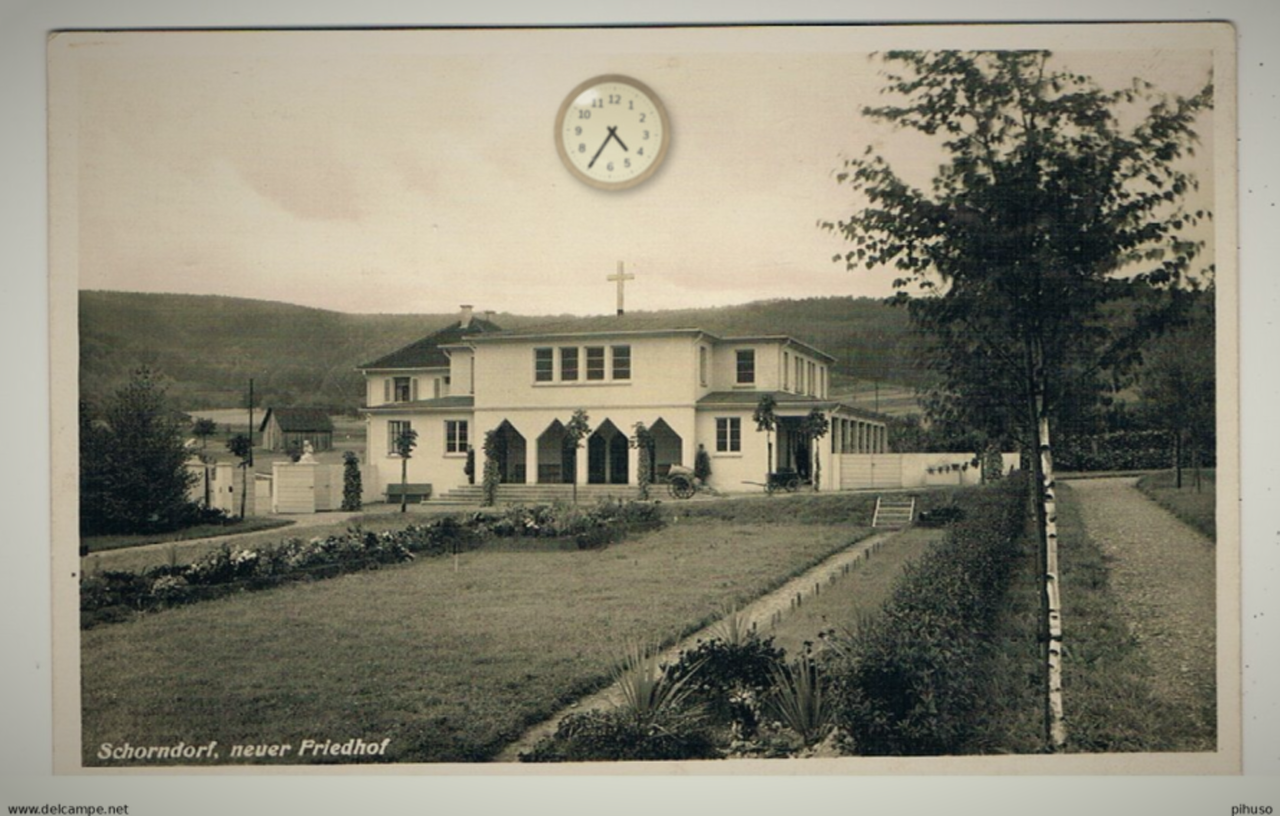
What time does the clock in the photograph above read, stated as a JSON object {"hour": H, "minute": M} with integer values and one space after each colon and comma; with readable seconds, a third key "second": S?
{"hour": 4, "minute": 35}
